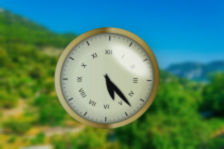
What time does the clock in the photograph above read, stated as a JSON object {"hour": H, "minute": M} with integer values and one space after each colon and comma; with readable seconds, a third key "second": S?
{"hour": 5, "minute": 23}
